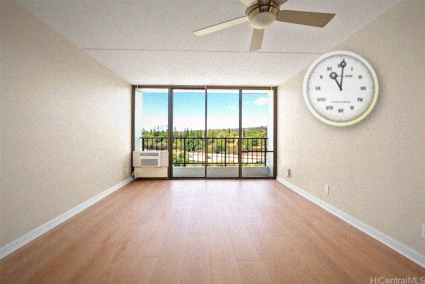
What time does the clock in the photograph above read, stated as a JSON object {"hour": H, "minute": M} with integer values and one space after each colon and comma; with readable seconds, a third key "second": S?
{"hour": 11, "minute": 1}
